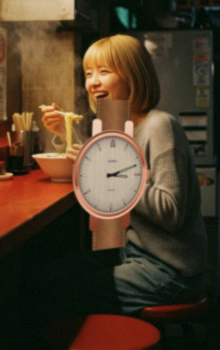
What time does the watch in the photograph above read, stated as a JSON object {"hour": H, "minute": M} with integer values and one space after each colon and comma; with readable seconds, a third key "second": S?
{"hour": 3, "minute": 12}
